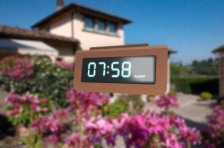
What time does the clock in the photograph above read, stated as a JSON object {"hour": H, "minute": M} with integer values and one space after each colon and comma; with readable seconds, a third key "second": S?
{"hour": 7, "minute": 58}
